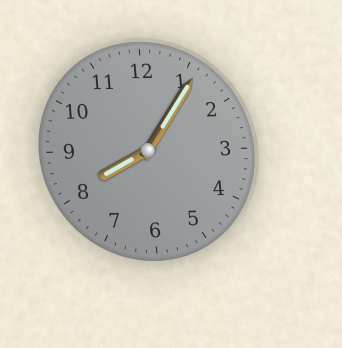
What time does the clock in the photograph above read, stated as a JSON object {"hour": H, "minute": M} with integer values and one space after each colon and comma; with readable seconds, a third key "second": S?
{"hour": 8, "minute": 6}
